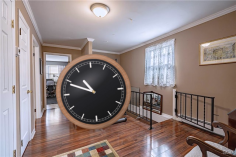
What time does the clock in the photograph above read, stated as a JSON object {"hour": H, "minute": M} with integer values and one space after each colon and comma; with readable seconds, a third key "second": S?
{"hour": 10, "minute": 49}
